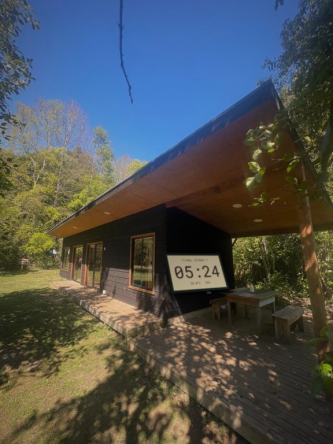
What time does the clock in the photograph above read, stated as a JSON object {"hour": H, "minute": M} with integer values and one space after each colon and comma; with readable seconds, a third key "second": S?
{"hour": 5, "minute": 24}
